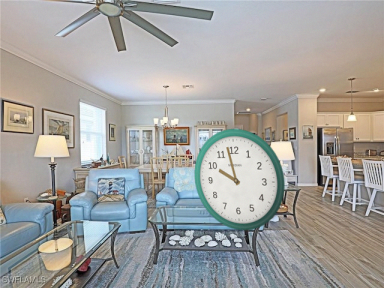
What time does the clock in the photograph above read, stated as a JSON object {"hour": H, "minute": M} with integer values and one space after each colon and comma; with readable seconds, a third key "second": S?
{"hour": 9, "minute": 58}
